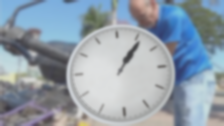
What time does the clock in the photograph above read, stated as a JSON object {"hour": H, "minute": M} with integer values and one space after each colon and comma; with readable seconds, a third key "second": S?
{"hour": 1, "minute": 6}
